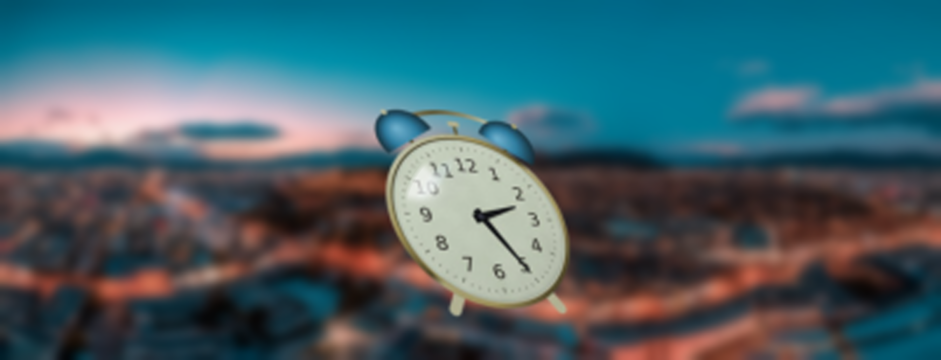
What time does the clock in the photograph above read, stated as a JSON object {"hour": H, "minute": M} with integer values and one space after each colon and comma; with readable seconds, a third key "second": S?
{"hour": 2, "minute": 25}
